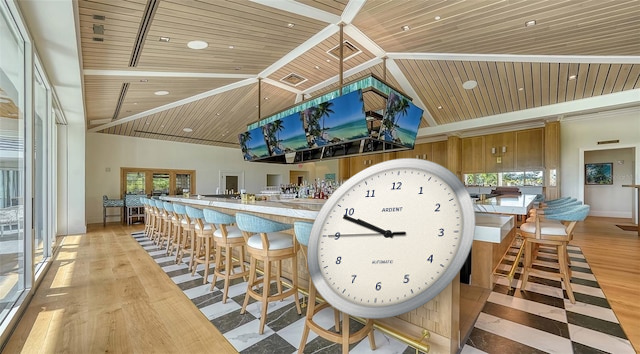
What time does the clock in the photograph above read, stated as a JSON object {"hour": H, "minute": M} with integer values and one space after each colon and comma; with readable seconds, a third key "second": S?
{"hour": 9, "minute": 48, "second": 45}
